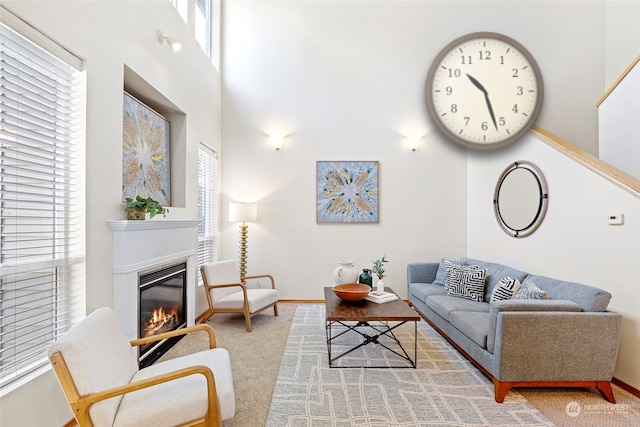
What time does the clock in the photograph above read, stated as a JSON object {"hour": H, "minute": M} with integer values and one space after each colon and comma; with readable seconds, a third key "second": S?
{"hour": 10, "minute": 27}
